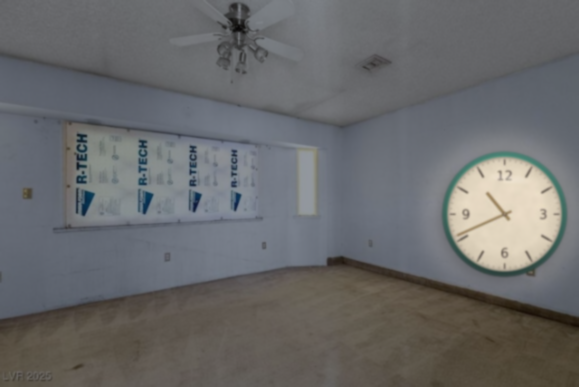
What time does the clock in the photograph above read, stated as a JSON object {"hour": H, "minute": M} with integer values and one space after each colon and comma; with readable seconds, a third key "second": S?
{"hour": 10, "minute": 41}
